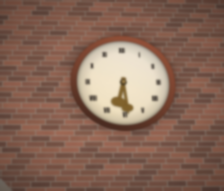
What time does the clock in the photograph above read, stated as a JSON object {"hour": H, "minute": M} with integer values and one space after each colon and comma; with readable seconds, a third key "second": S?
{"hour": 6, "minute": 29}
